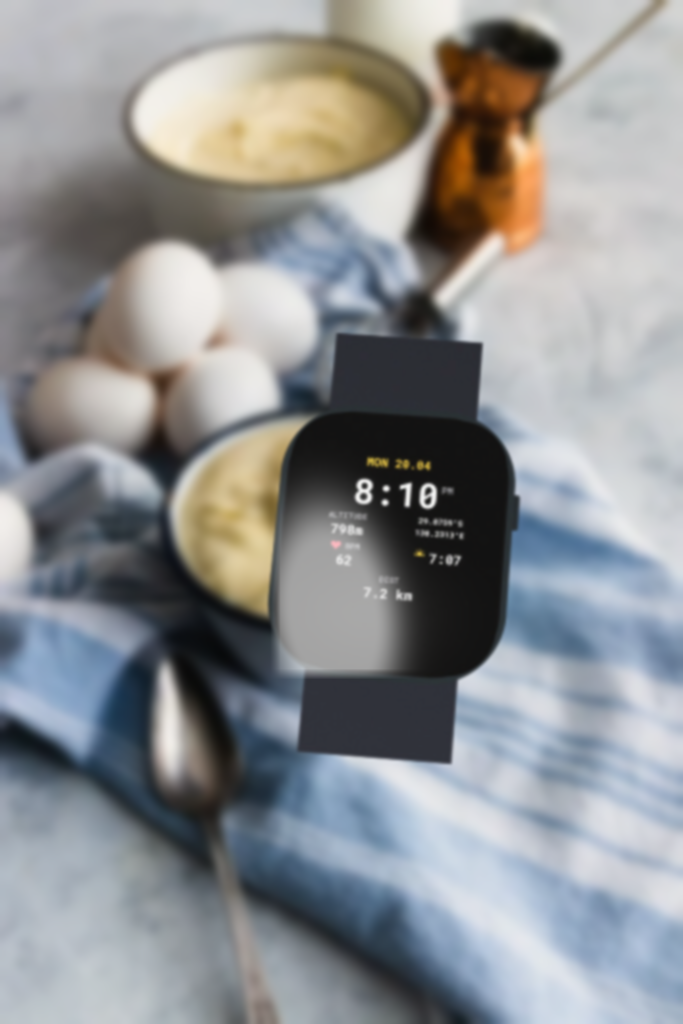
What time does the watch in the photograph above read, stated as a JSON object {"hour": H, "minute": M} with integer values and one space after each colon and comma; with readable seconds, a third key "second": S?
{"hour": 8, "minute": 10}
